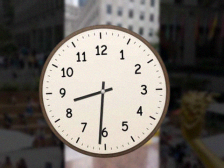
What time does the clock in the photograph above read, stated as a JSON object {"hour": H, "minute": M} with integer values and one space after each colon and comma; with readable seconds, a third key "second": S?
{"hour": 8, "minute": 31}
